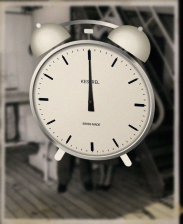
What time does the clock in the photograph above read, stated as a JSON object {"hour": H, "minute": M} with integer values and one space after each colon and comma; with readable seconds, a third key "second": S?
{"hour": 12, "minute": 0}
